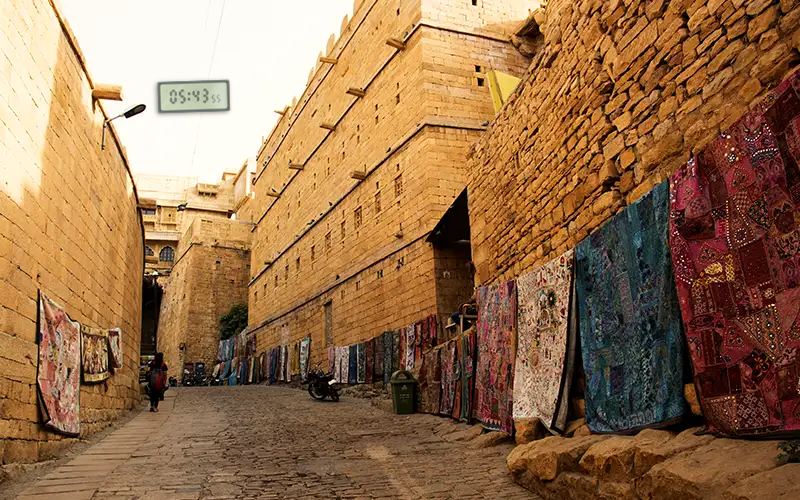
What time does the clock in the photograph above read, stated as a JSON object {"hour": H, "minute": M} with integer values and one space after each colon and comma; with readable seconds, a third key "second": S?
{"hour": 5, "minute": 43, "second": 55}
